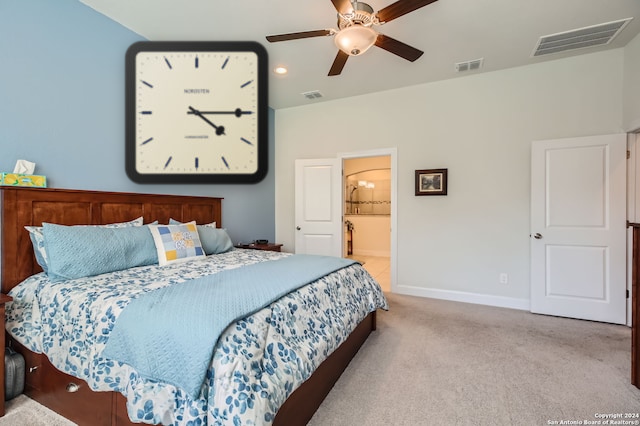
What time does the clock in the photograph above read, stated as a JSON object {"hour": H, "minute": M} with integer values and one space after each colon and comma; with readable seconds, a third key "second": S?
{"hour": 4, "minute": 15}
